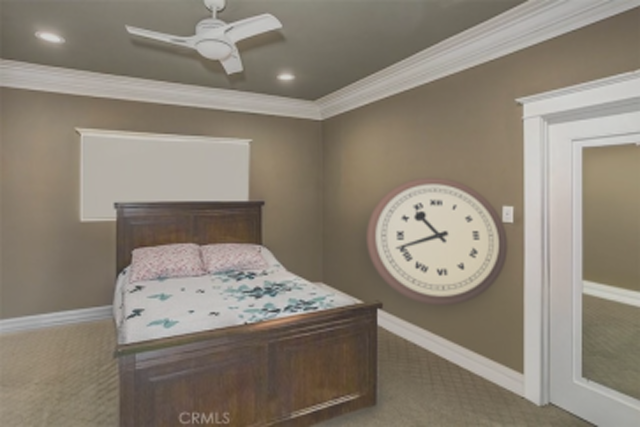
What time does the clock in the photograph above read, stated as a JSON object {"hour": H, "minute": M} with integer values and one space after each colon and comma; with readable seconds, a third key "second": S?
{"hour": 10, "minute": 42}
